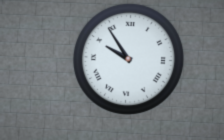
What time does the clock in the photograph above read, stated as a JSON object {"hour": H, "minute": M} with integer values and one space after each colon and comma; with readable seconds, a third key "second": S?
{"hour": 9, "minute": 54}
